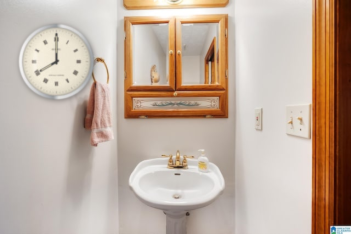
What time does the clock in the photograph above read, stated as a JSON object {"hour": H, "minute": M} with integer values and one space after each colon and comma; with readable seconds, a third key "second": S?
{"hour": 8, "minute": 0}
